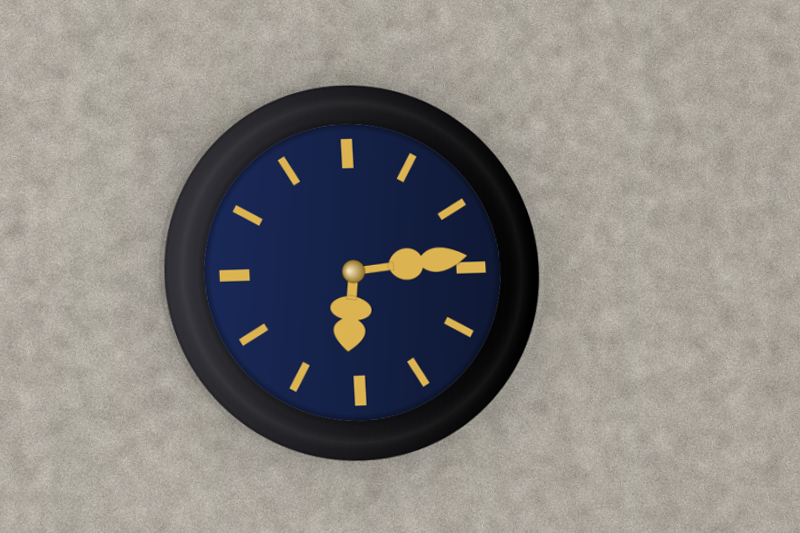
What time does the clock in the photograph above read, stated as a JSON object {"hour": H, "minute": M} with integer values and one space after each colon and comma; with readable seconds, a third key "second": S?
{"hour": 6, "minute": 14}
